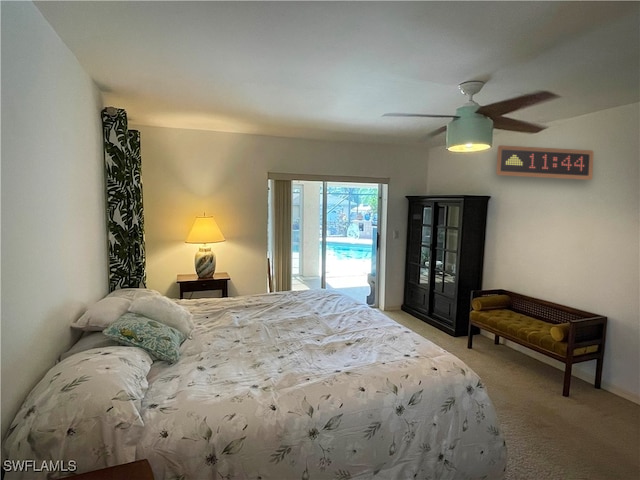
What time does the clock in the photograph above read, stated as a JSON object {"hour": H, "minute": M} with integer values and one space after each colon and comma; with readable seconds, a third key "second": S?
{"hour": 11, "minute": 44}
